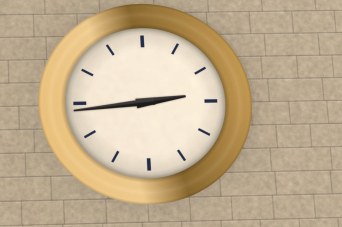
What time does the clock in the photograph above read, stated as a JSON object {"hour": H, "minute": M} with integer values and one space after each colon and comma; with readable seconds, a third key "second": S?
{"hour": 2, "minute": 44}
